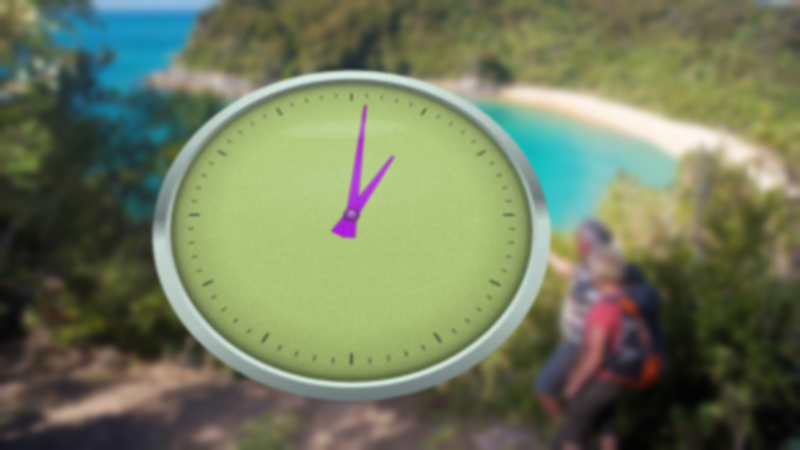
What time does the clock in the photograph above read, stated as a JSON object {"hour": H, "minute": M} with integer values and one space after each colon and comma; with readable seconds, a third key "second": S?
{"hour": 1, "minute": 1}
